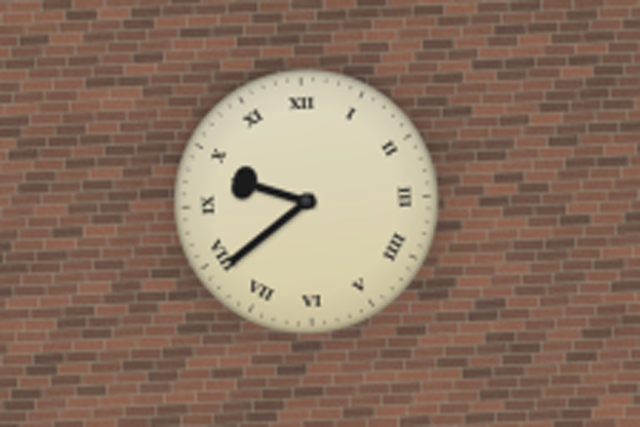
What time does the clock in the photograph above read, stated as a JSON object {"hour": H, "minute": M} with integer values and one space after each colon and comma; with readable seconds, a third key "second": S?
{"hour": 9, "minute": 39}
